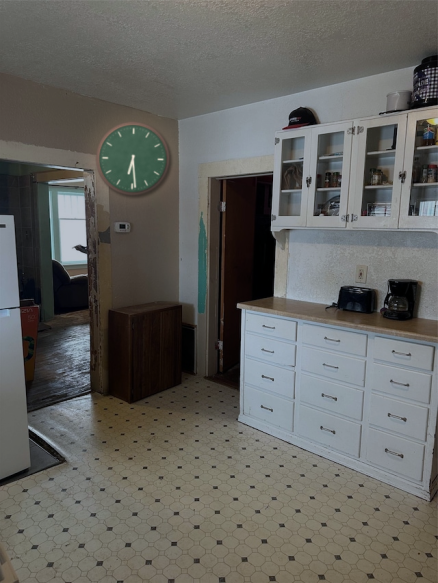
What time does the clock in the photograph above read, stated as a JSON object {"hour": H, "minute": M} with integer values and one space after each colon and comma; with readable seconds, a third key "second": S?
{"hour": 6, "minute": 29}
